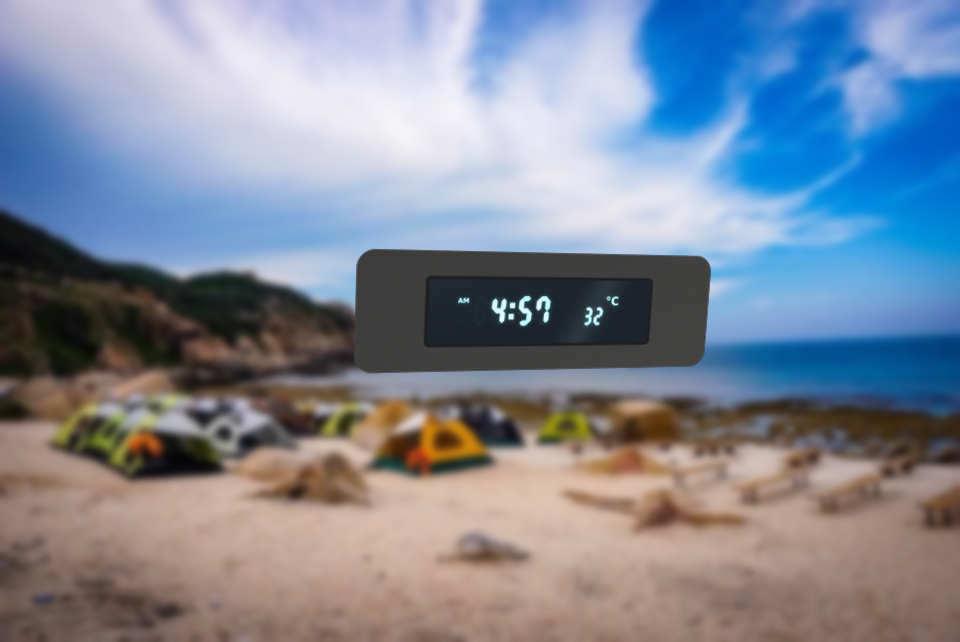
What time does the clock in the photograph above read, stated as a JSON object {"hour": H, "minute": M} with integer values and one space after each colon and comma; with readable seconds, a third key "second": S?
{"hour": 4, "minute": 57}
